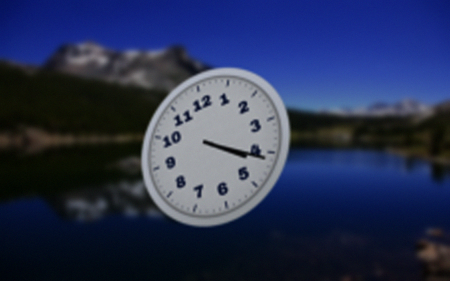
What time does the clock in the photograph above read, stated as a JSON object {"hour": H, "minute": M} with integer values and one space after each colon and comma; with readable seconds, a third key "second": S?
{"hour": 4, "minute": 21}
